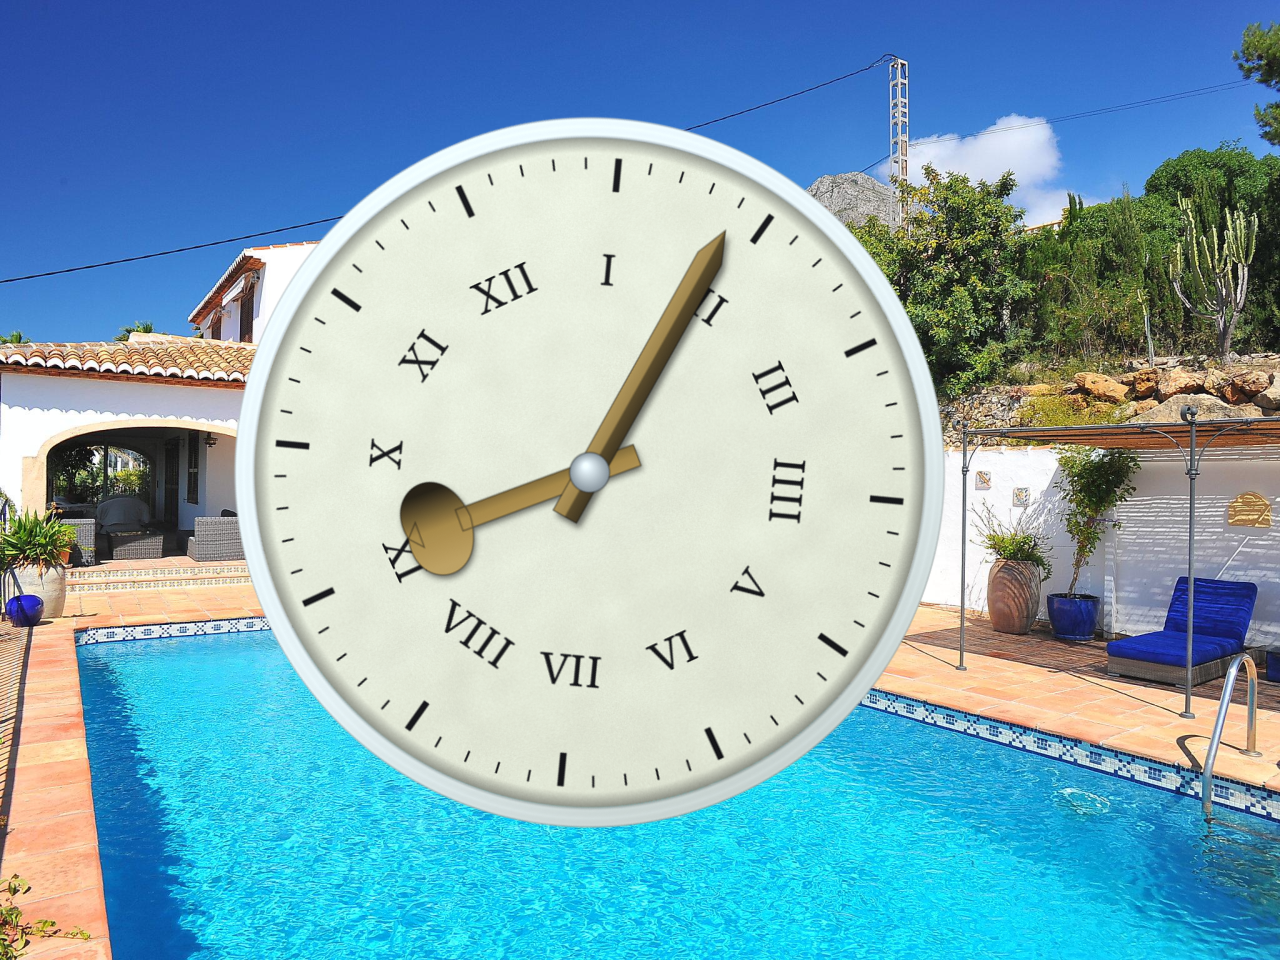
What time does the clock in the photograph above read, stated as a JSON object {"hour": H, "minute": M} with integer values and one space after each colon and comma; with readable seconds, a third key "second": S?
{"hour": 9, "minute": 9}
